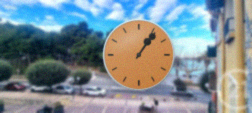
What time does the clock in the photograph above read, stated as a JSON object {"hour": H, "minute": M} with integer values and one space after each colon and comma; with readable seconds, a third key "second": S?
{"hour": 1, "minute": 6}
